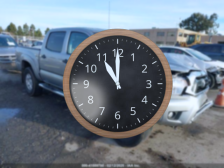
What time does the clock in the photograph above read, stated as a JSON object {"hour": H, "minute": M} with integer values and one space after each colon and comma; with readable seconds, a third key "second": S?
{"hour": 11, "minute": 0}
